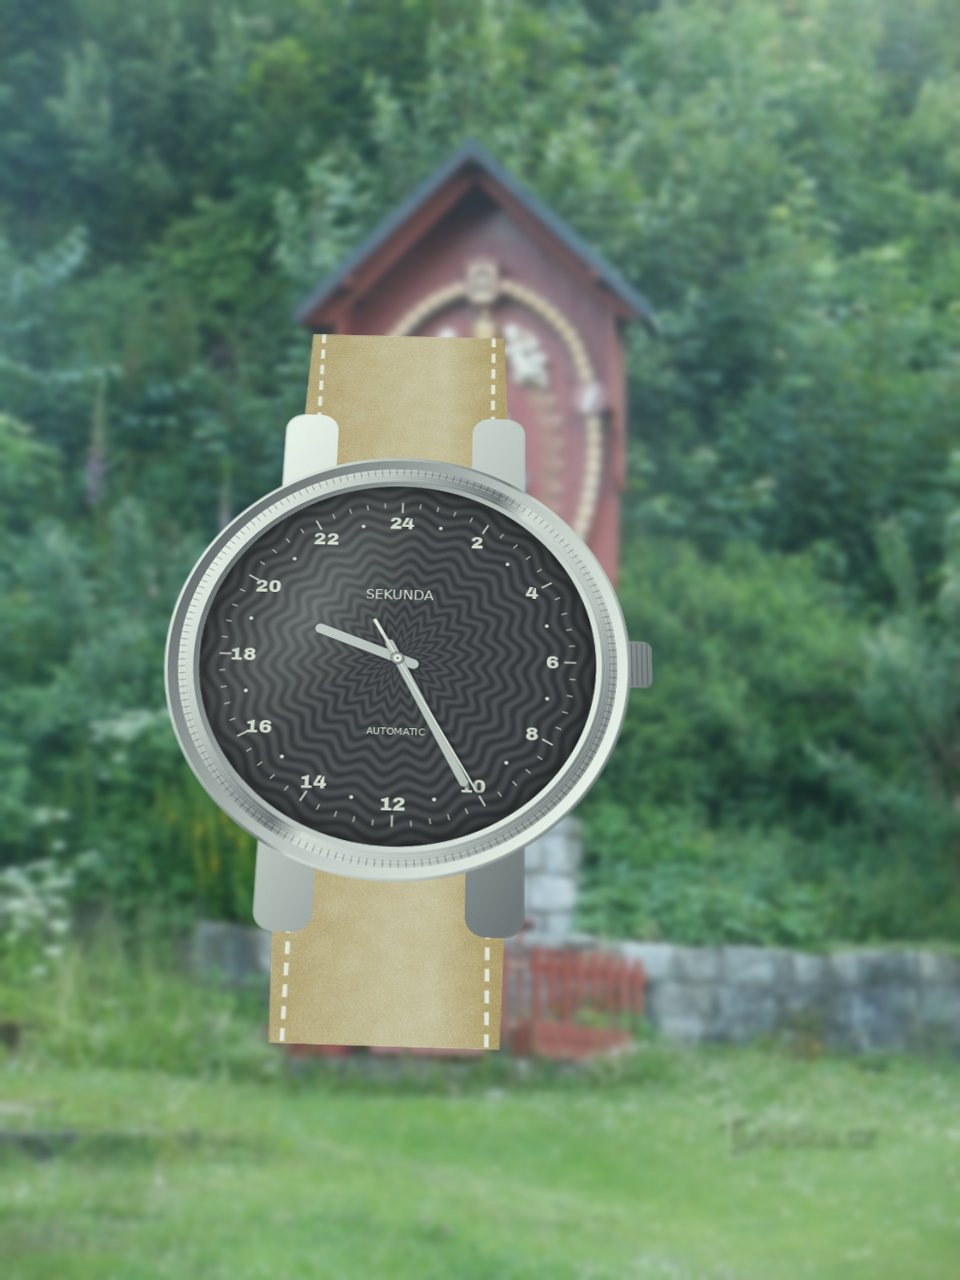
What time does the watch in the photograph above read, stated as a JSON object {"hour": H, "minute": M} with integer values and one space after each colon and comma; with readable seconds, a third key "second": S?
{"hour": 19, "minute": 25, "second": 25}
